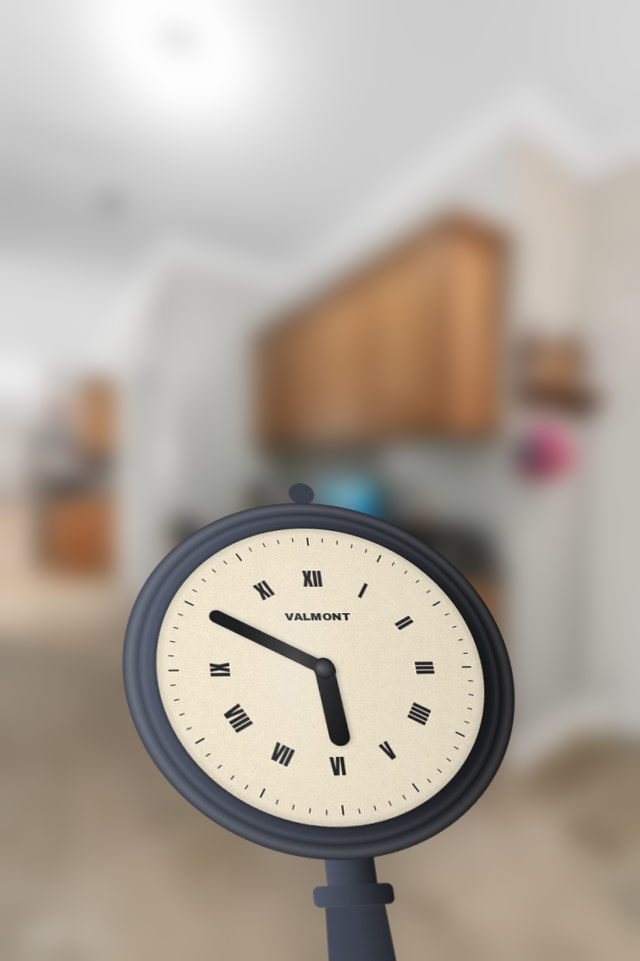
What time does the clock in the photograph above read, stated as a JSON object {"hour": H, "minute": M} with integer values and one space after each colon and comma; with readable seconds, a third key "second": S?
{"hour": 5, "minute": 50}
